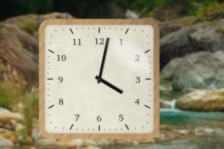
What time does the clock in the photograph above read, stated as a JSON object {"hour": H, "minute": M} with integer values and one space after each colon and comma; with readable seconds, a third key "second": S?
{"hour": 4, "minute": 2}
